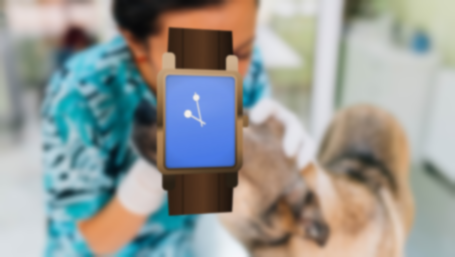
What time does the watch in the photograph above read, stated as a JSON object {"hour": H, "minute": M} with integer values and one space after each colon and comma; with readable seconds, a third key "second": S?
{"hour": 9, "minute": 58}
